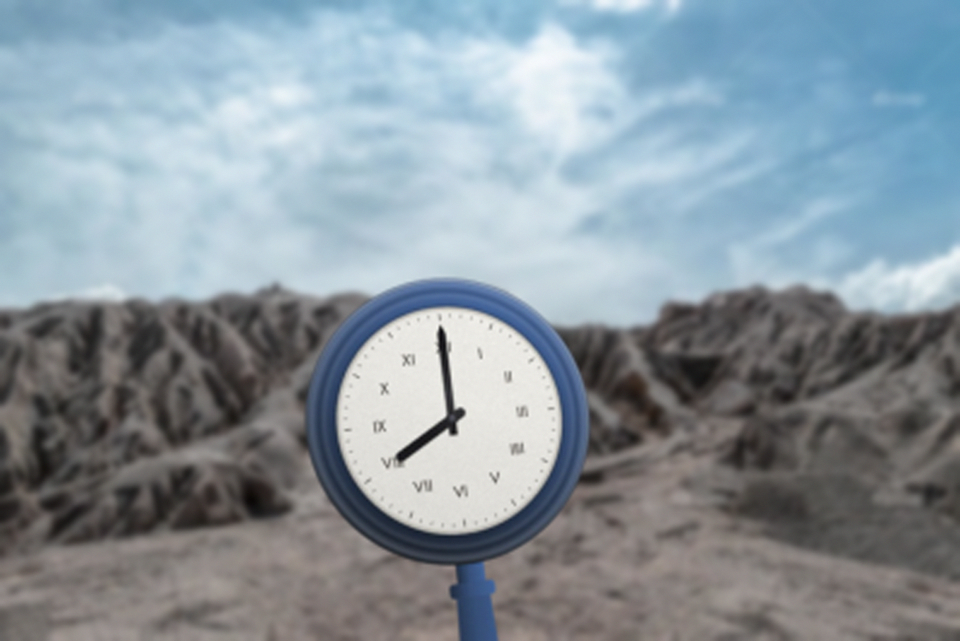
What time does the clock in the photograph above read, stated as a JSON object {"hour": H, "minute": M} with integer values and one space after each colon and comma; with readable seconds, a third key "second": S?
{"hour": 8, "minute": 0}
